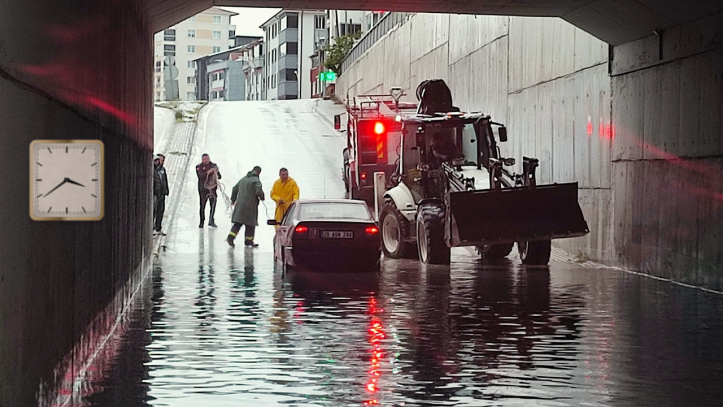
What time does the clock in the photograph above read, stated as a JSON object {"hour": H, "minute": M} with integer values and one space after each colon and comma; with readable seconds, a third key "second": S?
{"hour": 3, "minute": 39}
